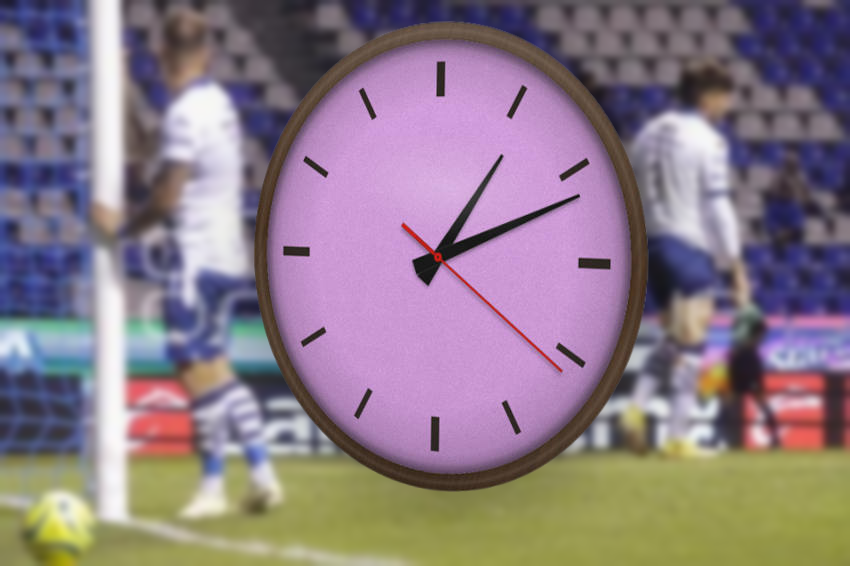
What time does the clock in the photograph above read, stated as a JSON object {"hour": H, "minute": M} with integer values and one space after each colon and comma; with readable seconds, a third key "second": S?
{"hour": 1, "minute": 11, "second": 21}
